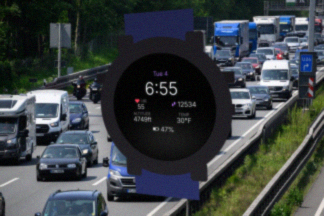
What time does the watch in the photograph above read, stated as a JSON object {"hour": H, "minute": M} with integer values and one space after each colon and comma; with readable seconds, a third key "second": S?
{"hour": 6, "minute": 55}
